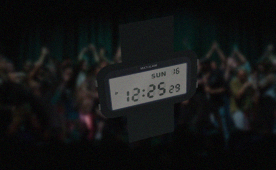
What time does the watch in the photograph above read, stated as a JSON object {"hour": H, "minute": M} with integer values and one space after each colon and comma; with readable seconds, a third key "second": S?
{"hour": 12, "minute": 25, "second": 29}
